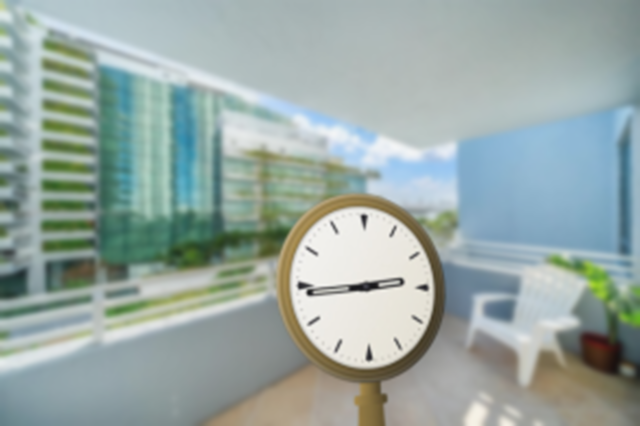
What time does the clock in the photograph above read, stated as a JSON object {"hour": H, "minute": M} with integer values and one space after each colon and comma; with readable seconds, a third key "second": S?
{"hour": 2, "minute": 44}
